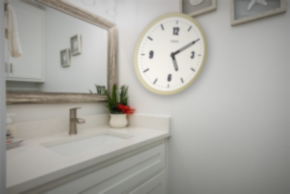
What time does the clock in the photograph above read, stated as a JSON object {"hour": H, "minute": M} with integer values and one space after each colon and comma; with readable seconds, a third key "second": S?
{"hour": 5, "minute": 10}
